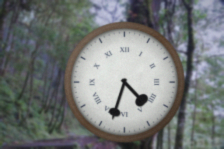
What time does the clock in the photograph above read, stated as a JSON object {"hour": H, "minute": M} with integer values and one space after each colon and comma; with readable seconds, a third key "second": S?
{"hour": 4, "minute": 33}
